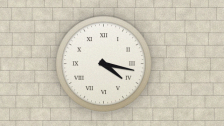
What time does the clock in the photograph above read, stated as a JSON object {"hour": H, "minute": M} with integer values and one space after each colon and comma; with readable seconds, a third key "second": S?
{"hour": 4, "minute": 17}
